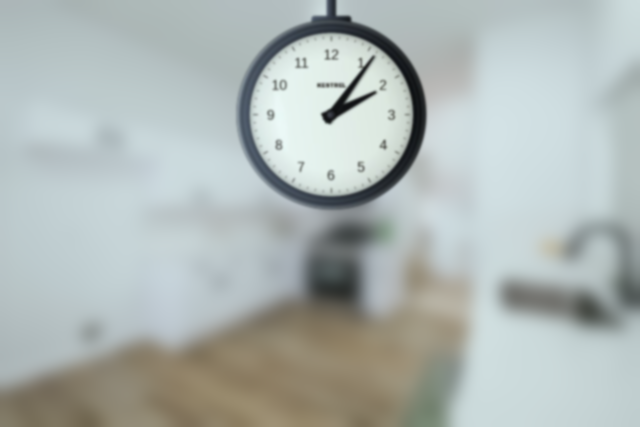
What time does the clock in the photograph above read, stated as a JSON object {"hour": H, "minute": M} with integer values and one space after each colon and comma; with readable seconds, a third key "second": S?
{"hour": 2, "minute": 6}
